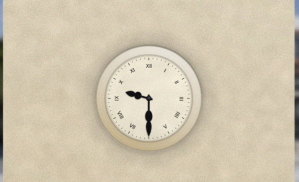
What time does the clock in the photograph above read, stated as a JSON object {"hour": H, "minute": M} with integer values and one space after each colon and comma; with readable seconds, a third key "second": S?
{"hour": 9, "minute": 30}
